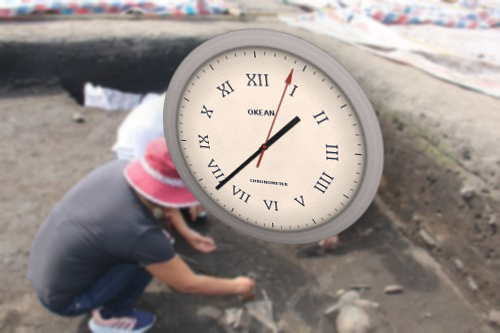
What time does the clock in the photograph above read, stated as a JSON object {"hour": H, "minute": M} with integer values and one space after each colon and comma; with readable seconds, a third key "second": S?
{"hour": 1, "minute": 38, "second": 4}
